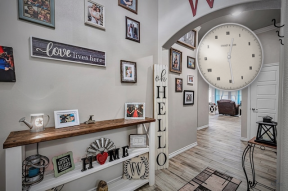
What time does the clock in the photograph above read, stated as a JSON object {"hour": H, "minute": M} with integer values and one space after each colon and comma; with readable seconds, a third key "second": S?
{"hour": 12, "minute": 29}
